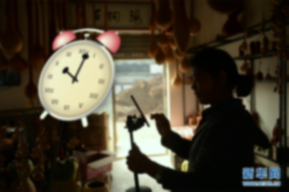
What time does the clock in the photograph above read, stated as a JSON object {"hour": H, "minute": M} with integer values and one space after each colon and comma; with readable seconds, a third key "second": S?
{"hour": 10, "minute": 2}
